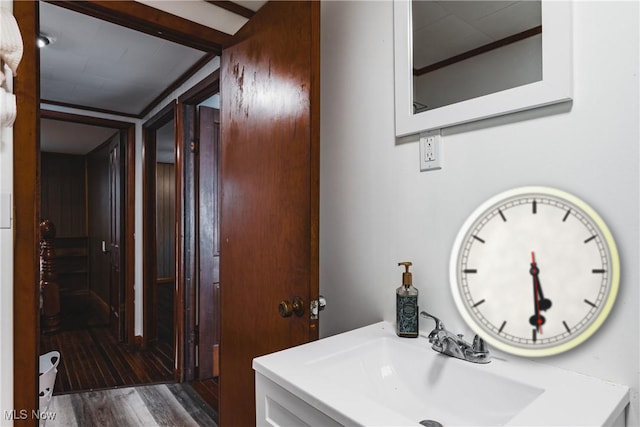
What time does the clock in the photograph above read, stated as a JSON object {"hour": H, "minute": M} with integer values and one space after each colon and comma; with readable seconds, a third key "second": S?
{"hour": 5, "minute": 29, "second": 29}
